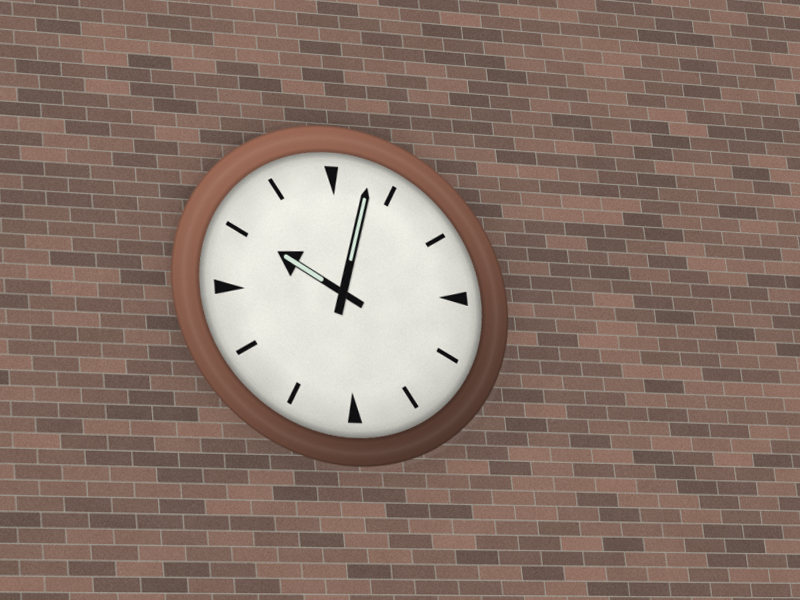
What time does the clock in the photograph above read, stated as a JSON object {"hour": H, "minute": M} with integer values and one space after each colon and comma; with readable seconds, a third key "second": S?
{"hour": 10, "minute": 3}
